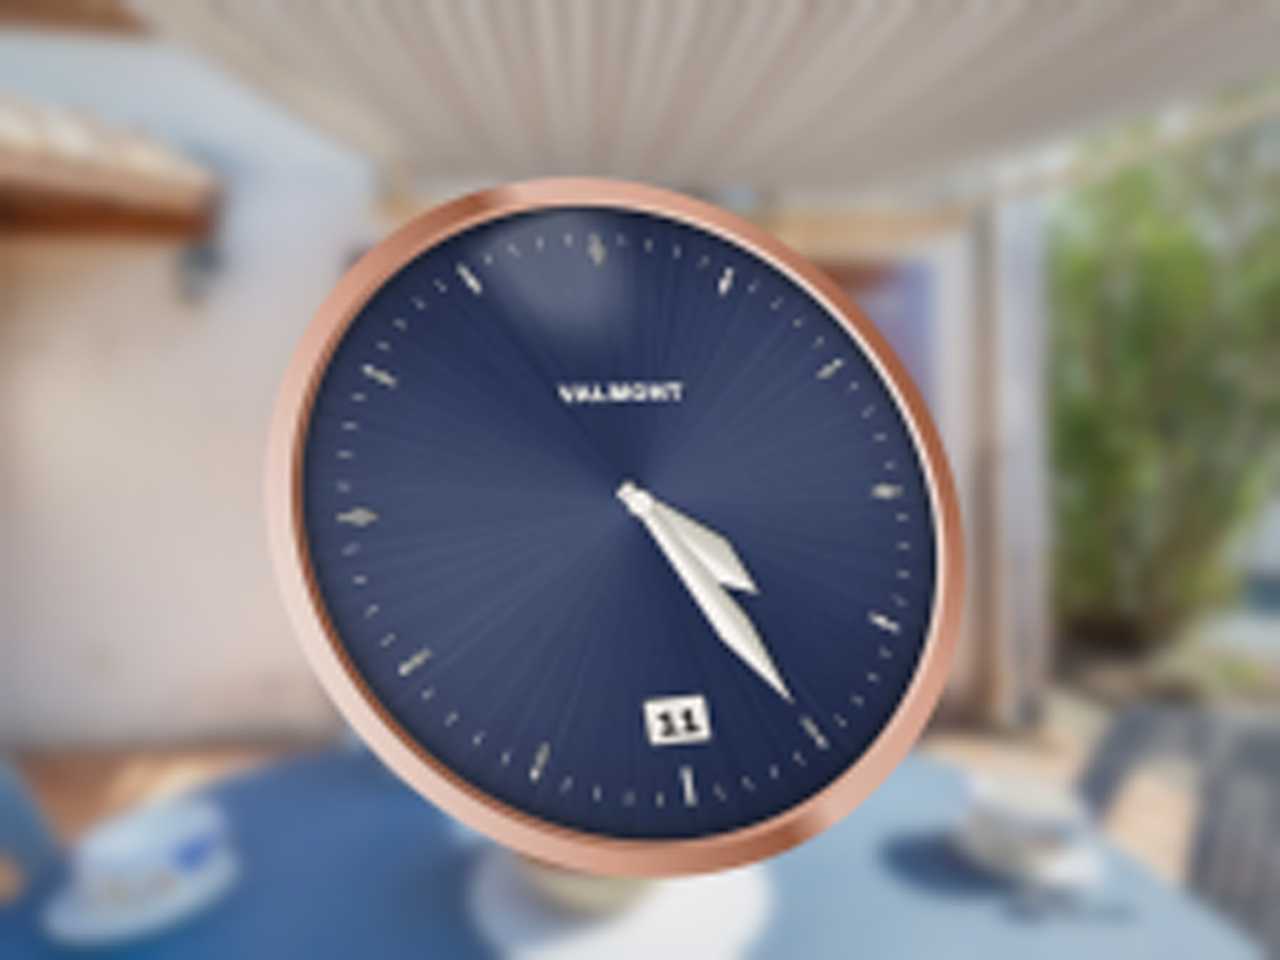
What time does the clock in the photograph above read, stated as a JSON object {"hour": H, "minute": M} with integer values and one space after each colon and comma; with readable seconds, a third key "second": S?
{"hour": 4, "minute": 25}
